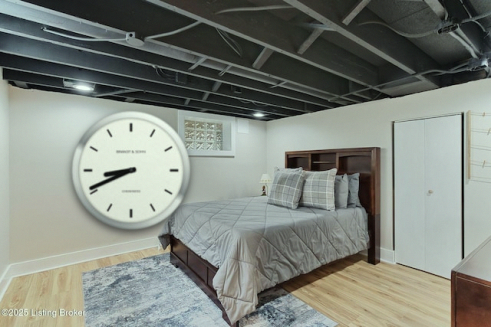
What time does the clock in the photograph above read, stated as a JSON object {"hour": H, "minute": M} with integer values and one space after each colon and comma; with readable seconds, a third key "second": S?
{"hour": 8, "minute": 41}
